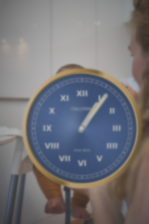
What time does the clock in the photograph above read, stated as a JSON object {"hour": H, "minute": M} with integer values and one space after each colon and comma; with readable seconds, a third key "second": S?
{"hour": 1, "minute": 6}
